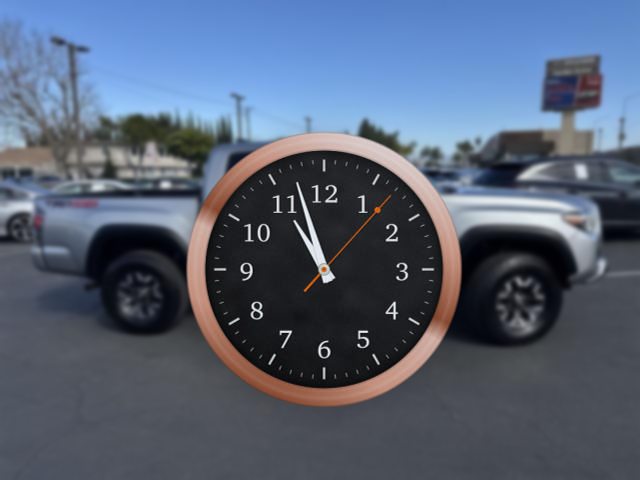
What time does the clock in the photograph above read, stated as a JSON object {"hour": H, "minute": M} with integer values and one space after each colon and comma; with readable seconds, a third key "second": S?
{"hour": 10, "minute": 57, "second": 7}
